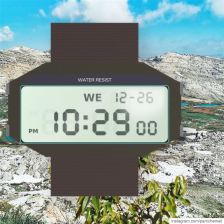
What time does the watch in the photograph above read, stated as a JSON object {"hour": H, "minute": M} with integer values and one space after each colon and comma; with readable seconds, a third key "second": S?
{"hour": 10, "minute": 29, "second": 0}
